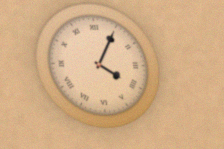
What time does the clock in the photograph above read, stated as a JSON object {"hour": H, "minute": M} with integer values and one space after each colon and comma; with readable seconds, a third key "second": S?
{"hour": 4, "minute": 5}
